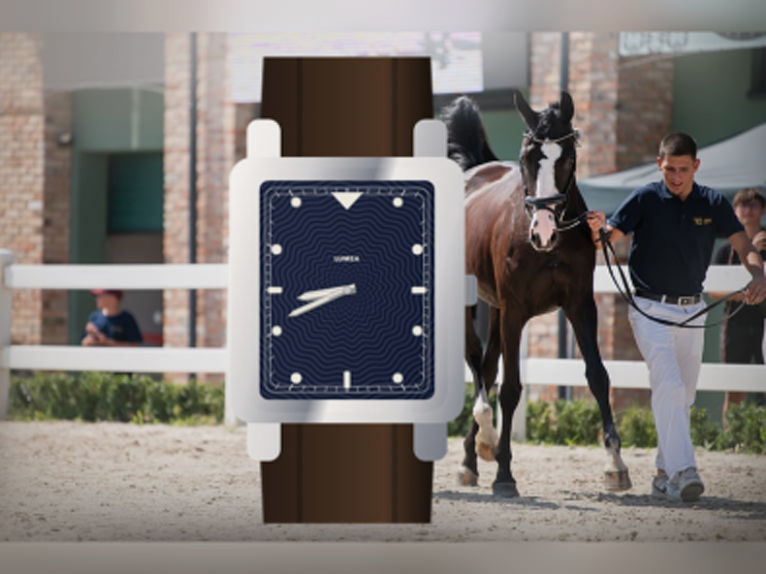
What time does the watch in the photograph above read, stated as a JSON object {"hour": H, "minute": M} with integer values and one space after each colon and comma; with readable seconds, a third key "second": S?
{"hour": 8, "minute": 41}
